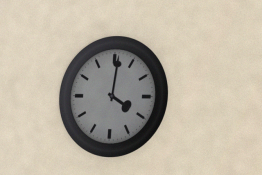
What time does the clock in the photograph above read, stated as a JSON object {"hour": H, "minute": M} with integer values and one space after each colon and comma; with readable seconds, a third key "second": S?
{"hour": 4, "minute": 1}
